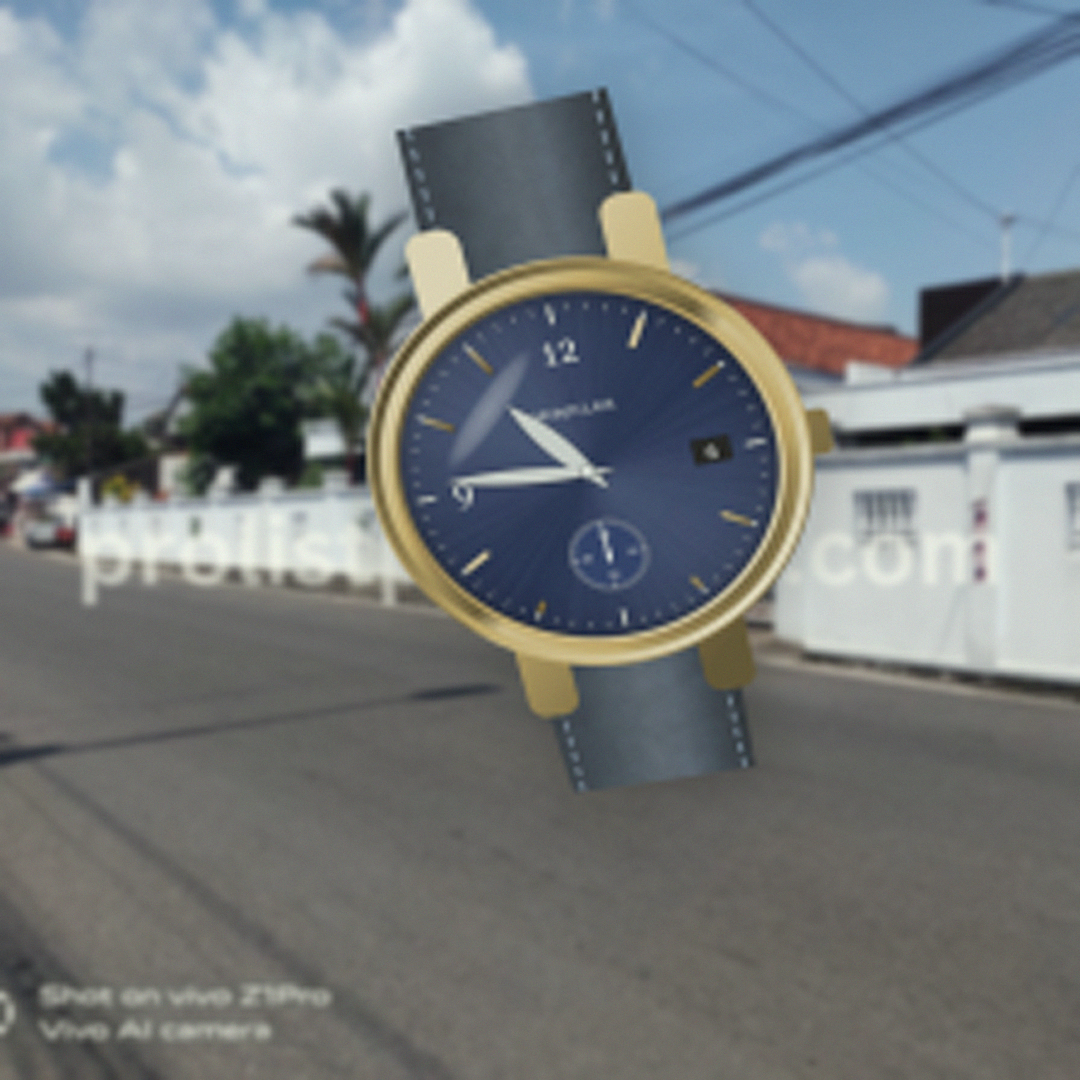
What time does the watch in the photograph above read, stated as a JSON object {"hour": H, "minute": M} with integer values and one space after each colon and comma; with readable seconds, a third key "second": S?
{"hour": 10, "minute": 46}
